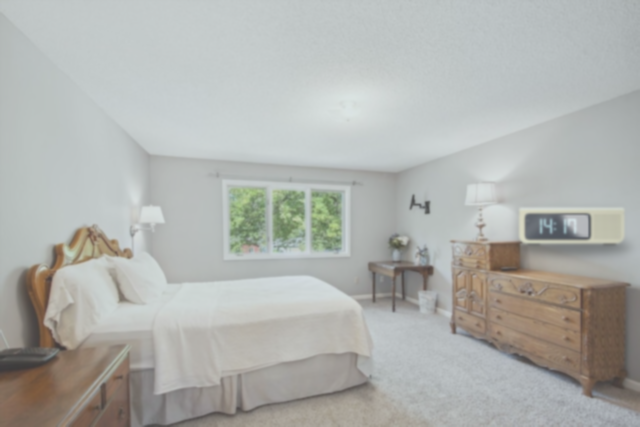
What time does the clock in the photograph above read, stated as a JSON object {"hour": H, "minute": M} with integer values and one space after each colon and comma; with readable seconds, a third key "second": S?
{"hour": 14, "minute": 17}
